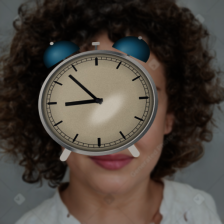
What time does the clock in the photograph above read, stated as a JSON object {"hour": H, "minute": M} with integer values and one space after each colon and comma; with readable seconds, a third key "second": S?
{"hour": 8, "minute": 53}
